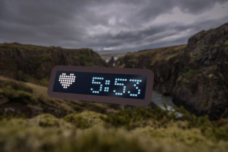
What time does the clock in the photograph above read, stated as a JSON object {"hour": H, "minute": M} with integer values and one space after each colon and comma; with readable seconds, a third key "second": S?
{"hour": 5, "minute": 53}
